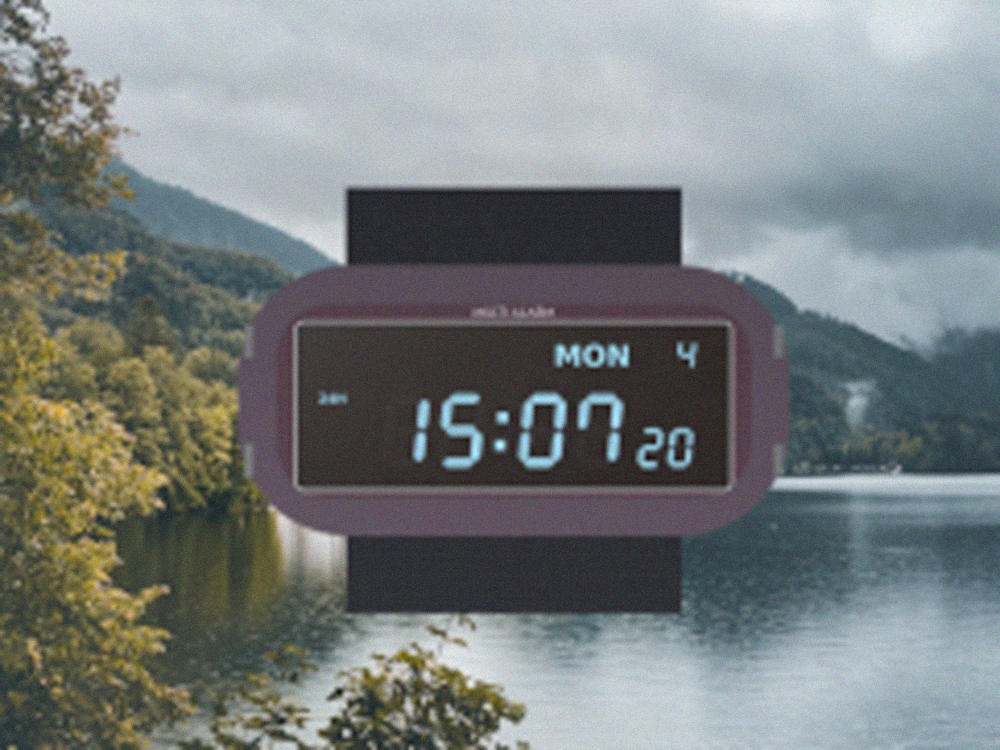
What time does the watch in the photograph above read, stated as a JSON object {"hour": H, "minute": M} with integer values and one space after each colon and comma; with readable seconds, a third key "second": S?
{"hour": 15, "minute": 7, "second": 20}
